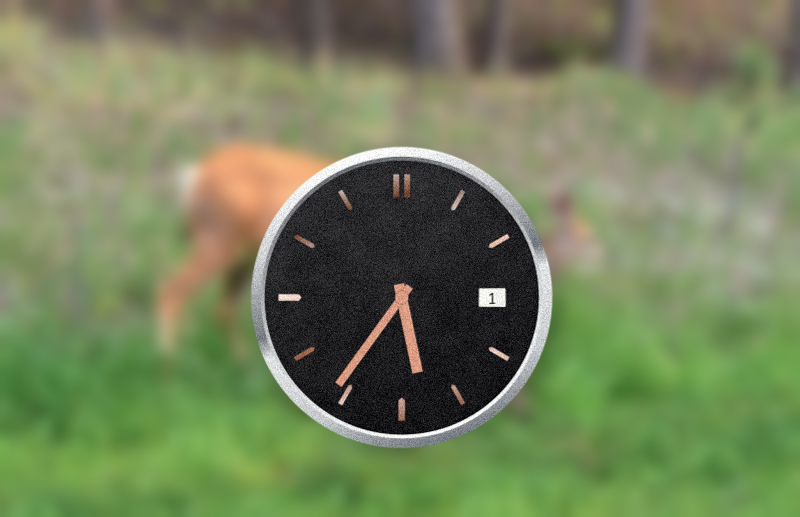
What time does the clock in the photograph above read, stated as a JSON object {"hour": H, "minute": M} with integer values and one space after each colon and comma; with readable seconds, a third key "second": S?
{"hour": 5, "minute": 36}
